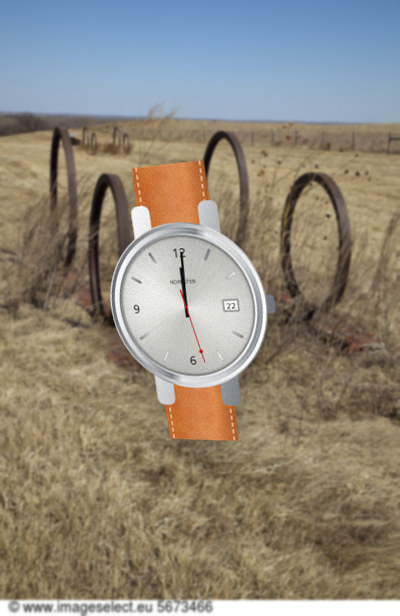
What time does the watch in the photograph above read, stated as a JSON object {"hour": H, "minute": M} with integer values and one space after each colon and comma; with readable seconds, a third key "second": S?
{"hour": 12, "minute": 0, "second": 28}
